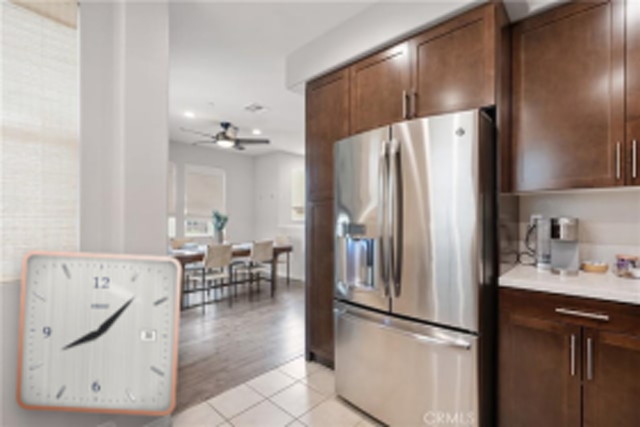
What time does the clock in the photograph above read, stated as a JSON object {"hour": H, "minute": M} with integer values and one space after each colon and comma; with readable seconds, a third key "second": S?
{"hour": 8, "minute": 7}
